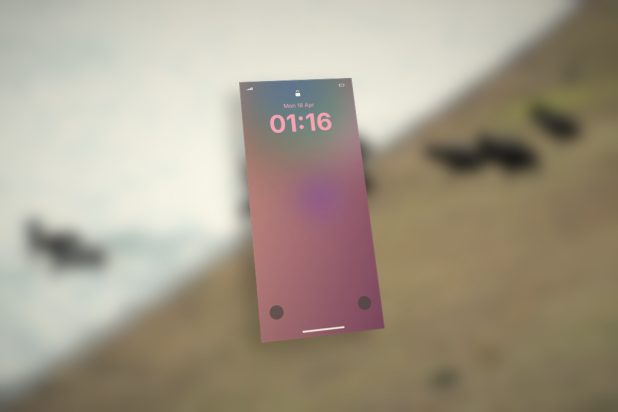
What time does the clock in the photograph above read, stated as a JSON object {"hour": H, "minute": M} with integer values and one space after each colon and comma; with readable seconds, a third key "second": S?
{"hour": 1, "minute": 16}
